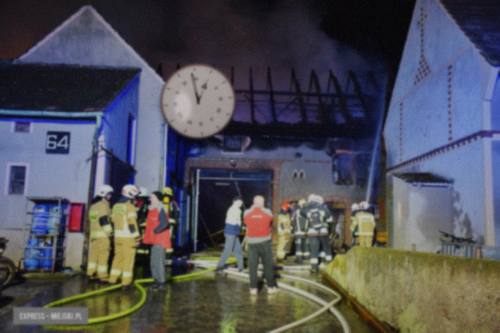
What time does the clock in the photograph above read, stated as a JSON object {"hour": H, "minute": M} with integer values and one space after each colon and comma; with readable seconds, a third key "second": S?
{"hour": 12, "minute": 59}
